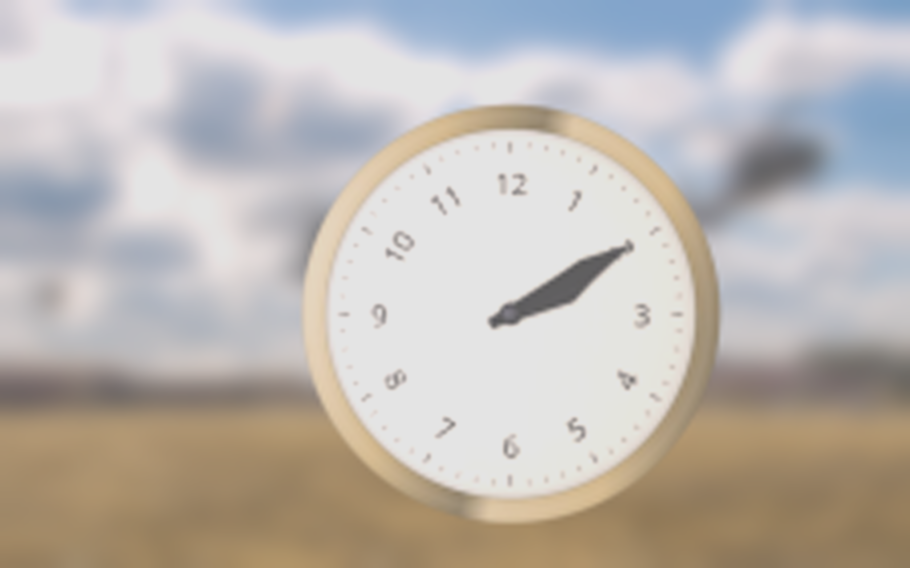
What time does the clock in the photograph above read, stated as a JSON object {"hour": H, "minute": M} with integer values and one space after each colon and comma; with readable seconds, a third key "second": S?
{"hour": 2, "minute": 10}
